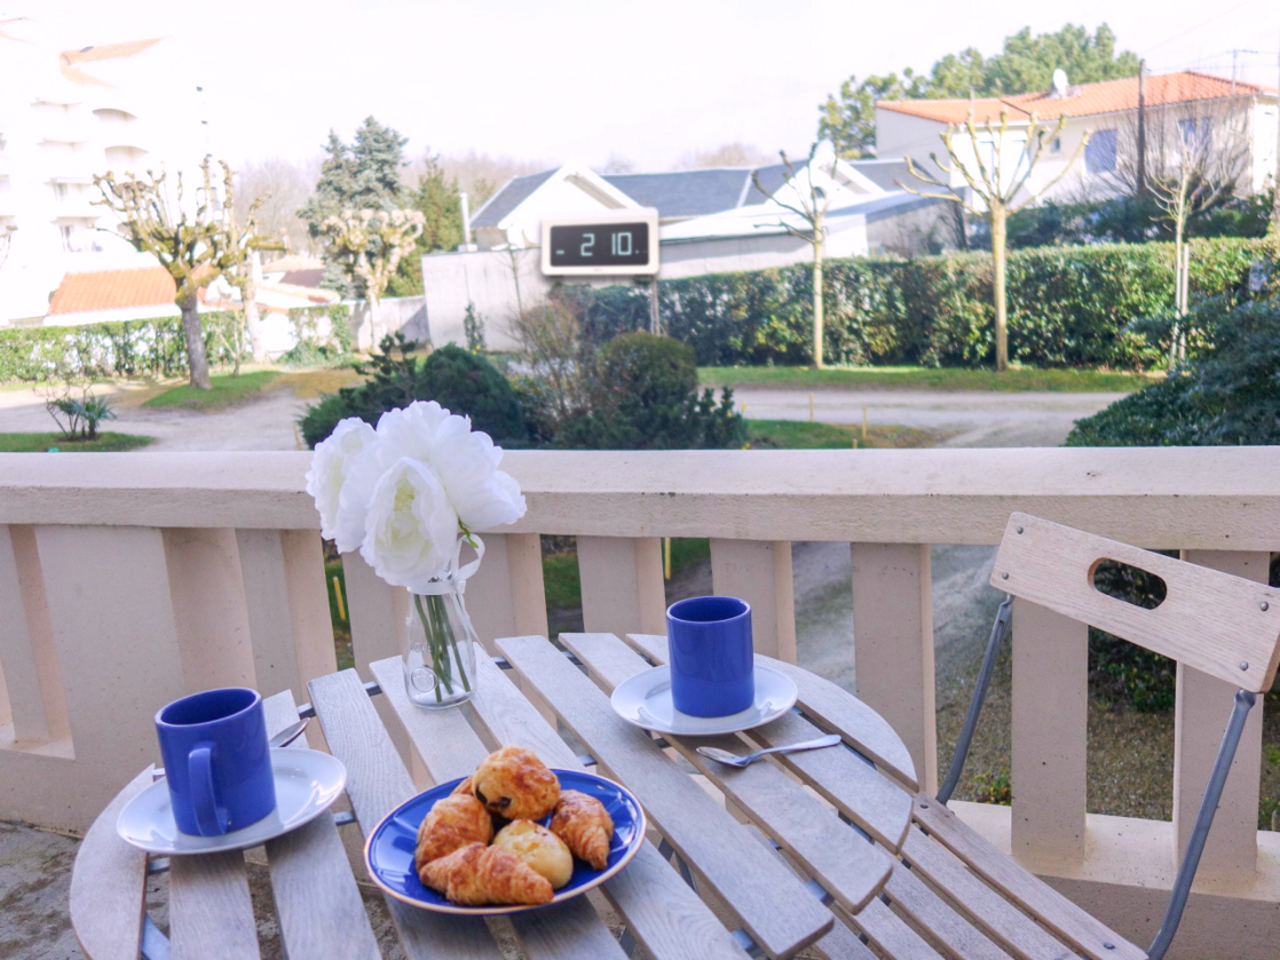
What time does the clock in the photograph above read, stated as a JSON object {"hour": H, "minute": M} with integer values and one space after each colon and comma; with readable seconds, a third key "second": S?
{"hour": 2, "minute": 10}
